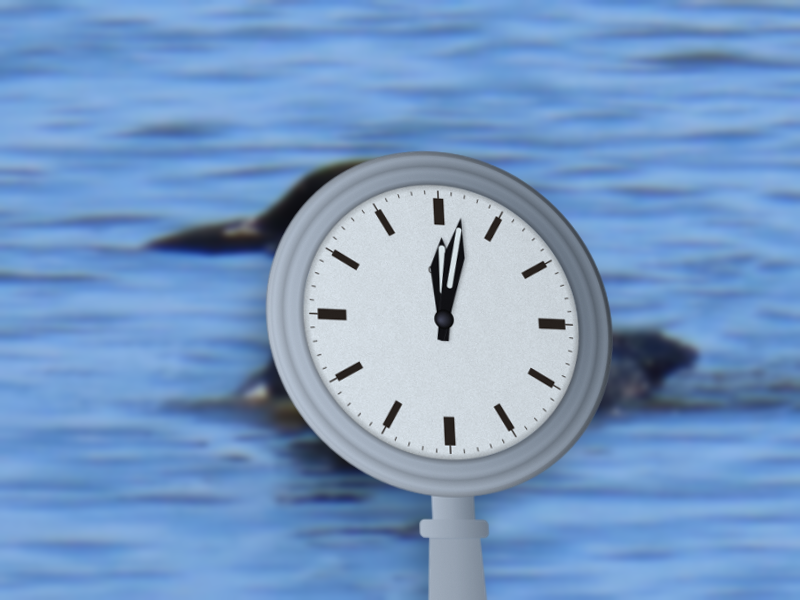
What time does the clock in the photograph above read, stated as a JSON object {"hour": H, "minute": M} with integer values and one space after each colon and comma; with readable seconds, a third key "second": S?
{"hour": 12, "minute": 2}
